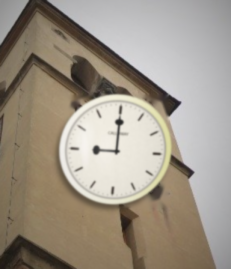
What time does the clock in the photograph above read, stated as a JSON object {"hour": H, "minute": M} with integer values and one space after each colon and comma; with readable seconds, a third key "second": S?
{"hour": 9, "minute": 0}
